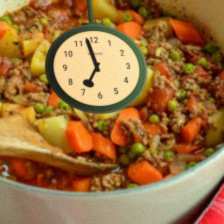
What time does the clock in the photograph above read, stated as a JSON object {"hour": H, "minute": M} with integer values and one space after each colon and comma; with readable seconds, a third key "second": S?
{"hour": 6, "minute": 58}
